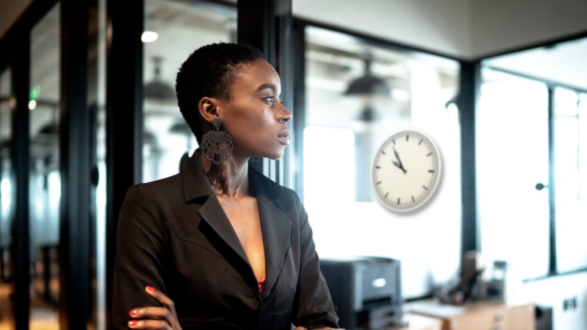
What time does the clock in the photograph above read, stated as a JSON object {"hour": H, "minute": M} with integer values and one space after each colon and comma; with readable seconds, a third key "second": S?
{"hour": 9, "minute": 54}
